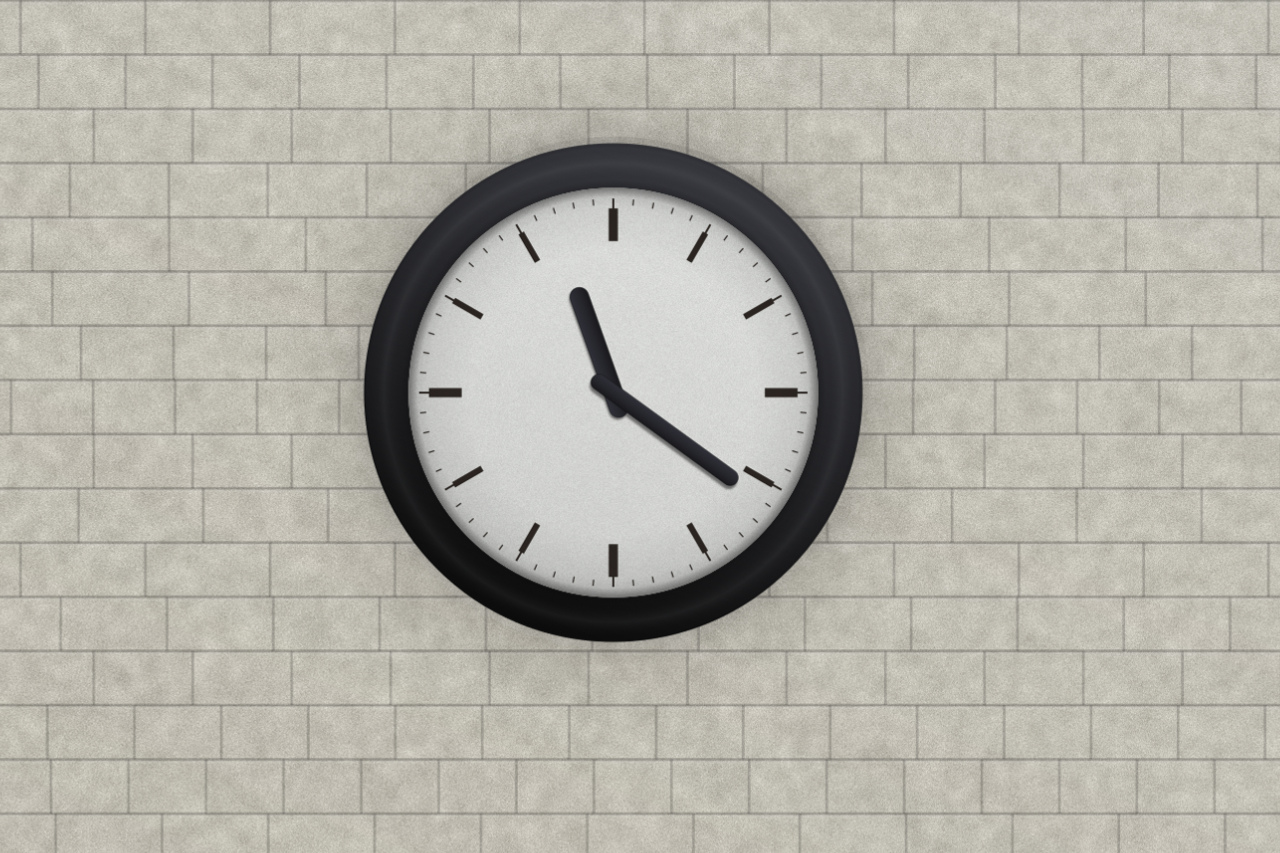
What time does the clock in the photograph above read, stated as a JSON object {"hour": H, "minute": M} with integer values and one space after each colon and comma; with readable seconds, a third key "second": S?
{"hour": 11, "minute": 21}
